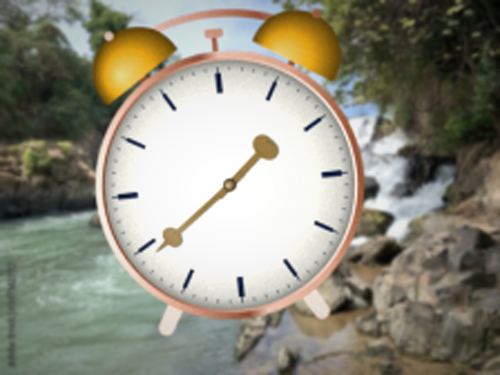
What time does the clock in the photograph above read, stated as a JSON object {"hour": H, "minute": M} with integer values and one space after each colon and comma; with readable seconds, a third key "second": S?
{"hour": 1, "minute": 39}
